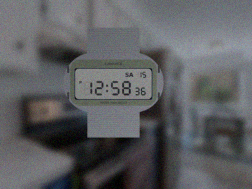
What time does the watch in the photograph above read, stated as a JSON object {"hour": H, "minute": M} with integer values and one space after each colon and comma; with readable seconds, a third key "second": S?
{"hour": 12, "minute": 58, "second": 36}
